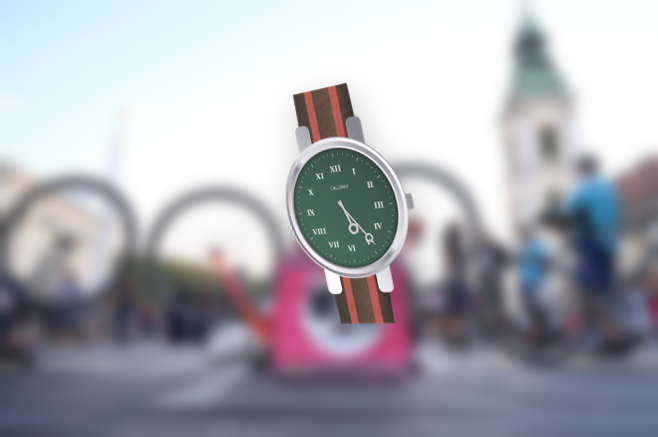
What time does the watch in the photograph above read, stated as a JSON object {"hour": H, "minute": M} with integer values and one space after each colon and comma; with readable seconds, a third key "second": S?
{"hour": 5, "minute": 24}
